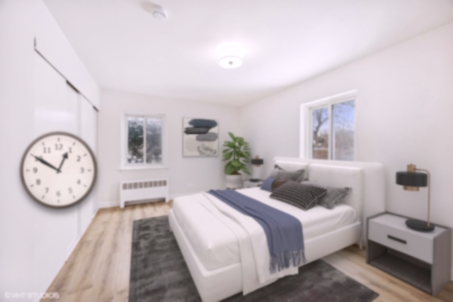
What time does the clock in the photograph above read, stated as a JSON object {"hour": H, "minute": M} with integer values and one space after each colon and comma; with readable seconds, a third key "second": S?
{"hour": 12, "minute": 50}
